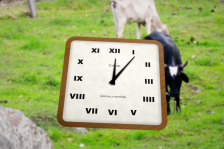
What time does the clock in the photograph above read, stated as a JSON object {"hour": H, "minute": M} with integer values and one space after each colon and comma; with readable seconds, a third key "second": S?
{"hour": 12, "minute": 6}
